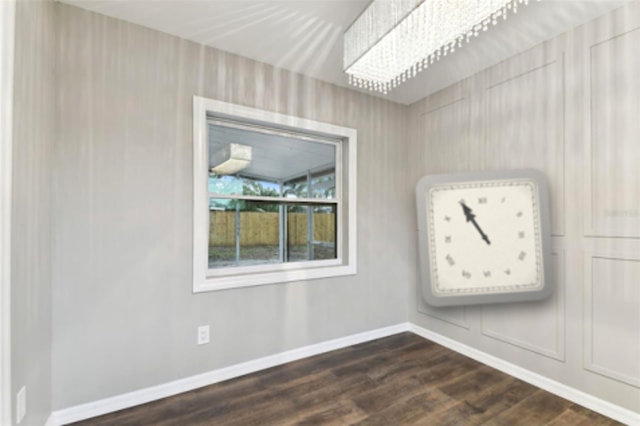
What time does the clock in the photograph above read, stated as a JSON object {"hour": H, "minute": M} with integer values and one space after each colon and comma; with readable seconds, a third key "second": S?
{"hour": 10, "minute": 55}
